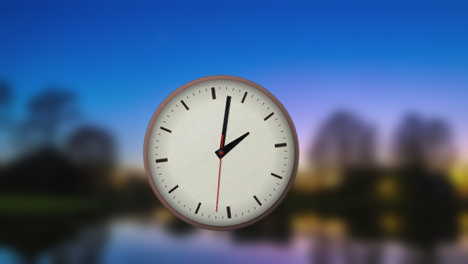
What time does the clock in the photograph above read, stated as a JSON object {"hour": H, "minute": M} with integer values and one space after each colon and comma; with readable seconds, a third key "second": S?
{"hour": 2, "minute": 2, "second": 32}
